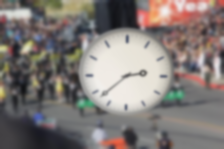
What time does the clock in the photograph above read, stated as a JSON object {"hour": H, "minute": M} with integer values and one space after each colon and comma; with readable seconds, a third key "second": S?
{"hour": 2, "minute": 38}
